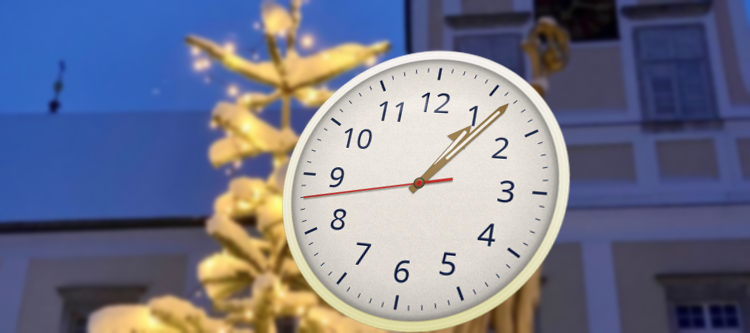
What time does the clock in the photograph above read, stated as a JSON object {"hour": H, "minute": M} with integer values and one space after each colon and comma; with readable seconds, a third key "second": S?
{"hour": 1, "minute": 6, "second": 43}
